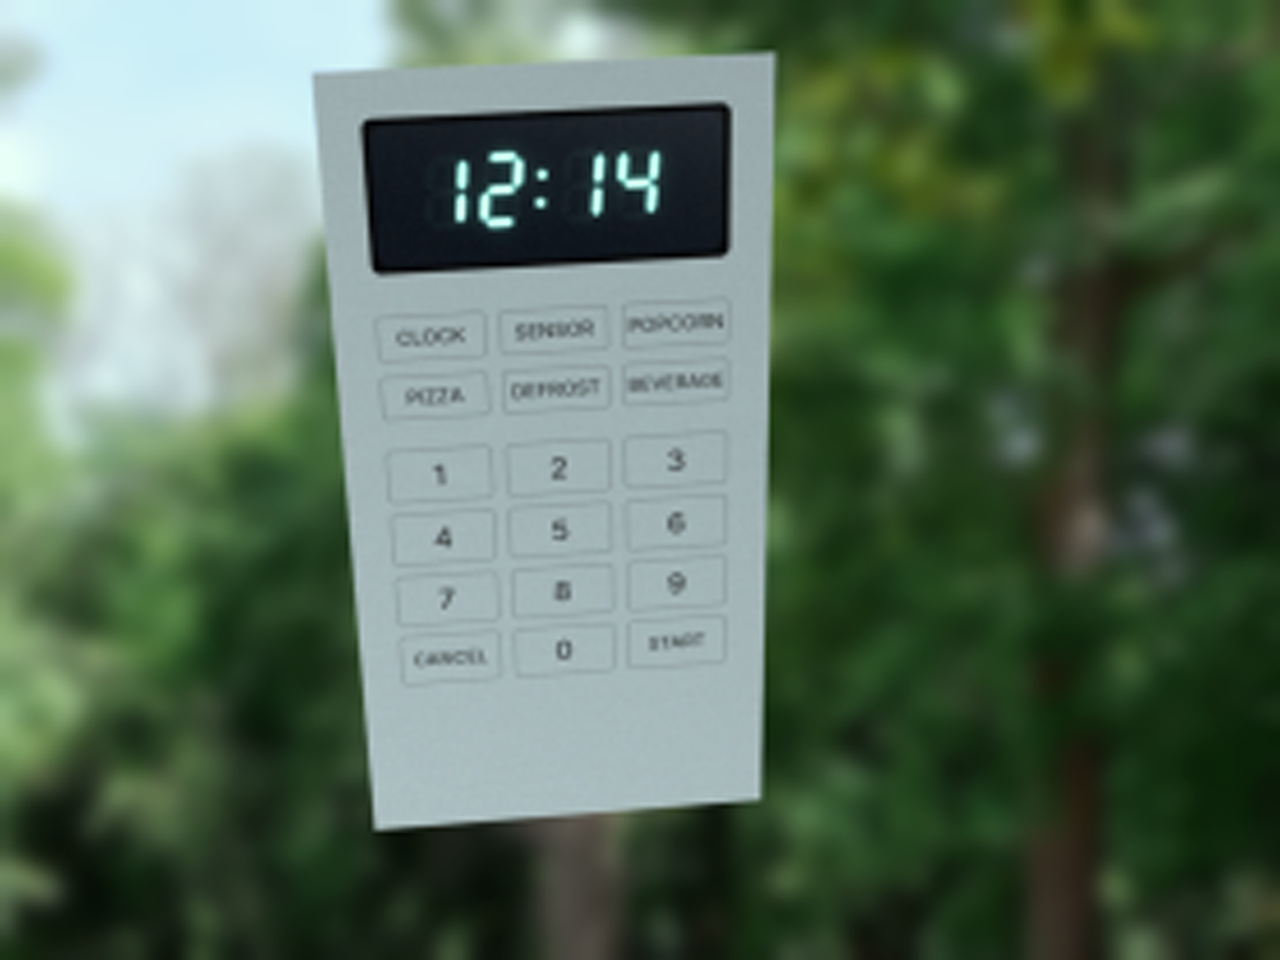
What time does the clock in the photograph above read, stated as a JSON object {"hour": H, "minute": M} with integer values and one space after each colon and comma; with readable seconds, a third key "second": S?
{"hour": 12, "minute": 14}
